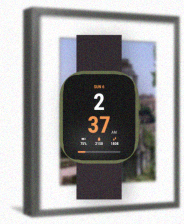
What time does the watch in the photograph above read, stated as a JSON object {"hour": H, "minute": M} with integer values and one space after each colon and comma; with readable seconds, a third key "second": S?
{"hour": 2, "minute": 37}
